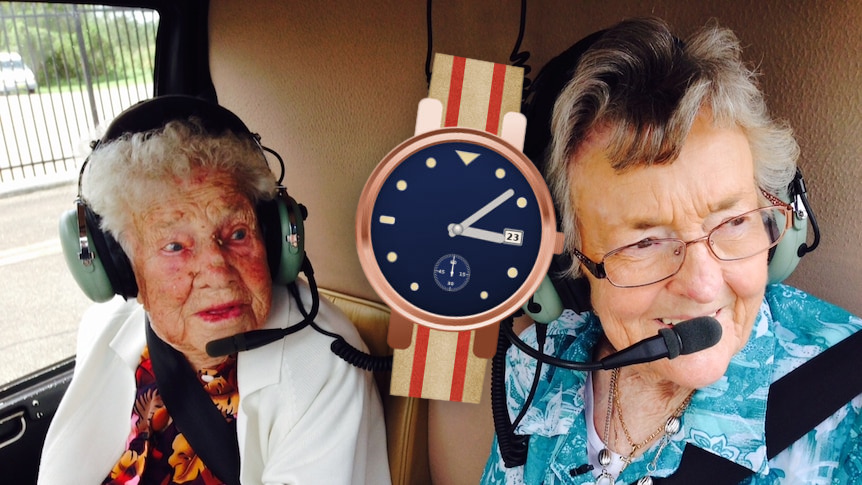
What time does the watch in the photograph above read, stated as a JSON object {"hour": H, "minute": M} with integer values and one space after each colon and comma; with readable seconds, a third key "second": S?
{"hour": 3, "minute": 8}
